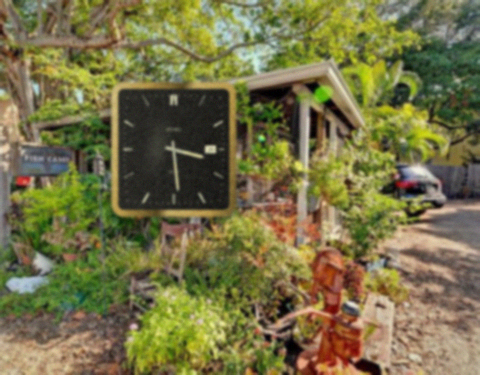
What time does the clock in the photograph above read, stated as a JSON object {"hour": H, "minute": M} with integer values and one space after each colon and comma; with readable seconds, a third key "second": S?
{"hour": 3, "minute": 29}
